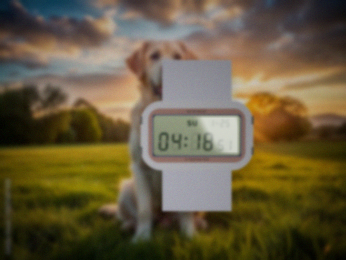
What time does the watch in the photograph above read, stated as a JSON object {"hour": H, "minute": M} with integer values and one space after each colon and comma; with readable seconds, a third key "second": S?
{"hour": 4, "minute": 18, "second": 51}
